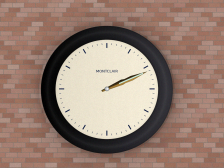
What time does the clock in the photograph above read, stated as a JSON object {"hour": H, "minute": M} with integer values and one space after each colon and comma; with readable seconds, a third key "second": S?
{"hour": 2, "minute": 11}
